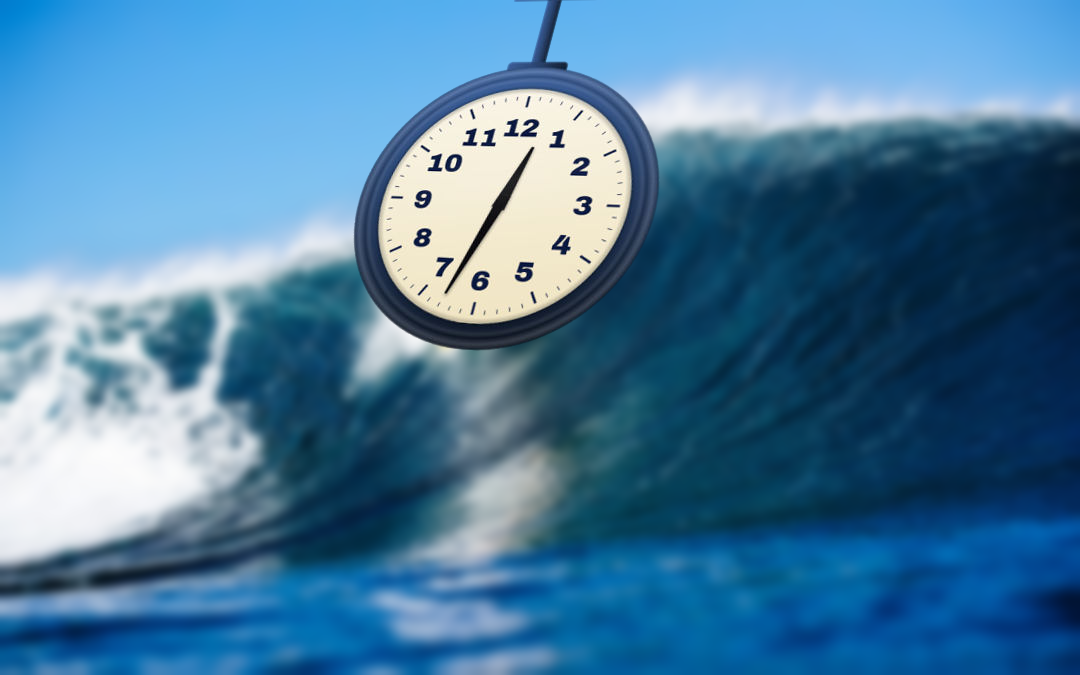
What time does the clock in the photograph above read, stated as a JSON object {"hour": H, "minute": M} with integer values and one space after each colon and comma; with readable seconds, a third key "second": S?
{"hour": 12, "minute": 33}
